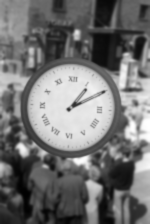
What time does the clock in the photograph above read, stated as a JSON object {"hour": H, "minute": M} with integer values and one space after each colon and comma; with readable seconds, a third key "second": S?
{"hour": 1, "minute": 10}
